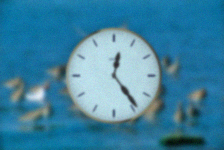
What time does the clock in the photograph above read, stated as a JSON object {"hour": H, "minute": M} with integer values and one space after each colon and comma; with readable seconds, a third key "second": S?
{"hour": 12, "minute": 24}
